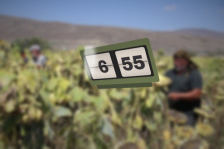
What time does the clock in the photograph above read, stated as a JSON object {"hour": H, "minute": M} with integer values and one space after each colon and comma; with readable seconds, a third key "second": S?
{"hour": 6, "minute": 55}
